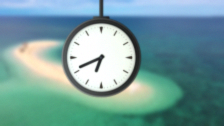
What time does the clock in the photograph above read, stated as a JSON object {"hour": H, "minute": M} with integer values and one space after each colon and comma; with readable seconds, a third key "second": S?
{"hour": 6, "minute": 41}
